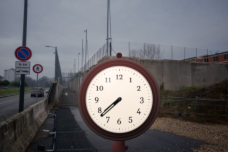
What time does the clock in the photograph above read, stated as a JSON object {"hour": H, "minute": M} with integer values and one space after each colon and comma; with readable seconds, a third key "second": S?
{"hour": 7, "minute": 38}
